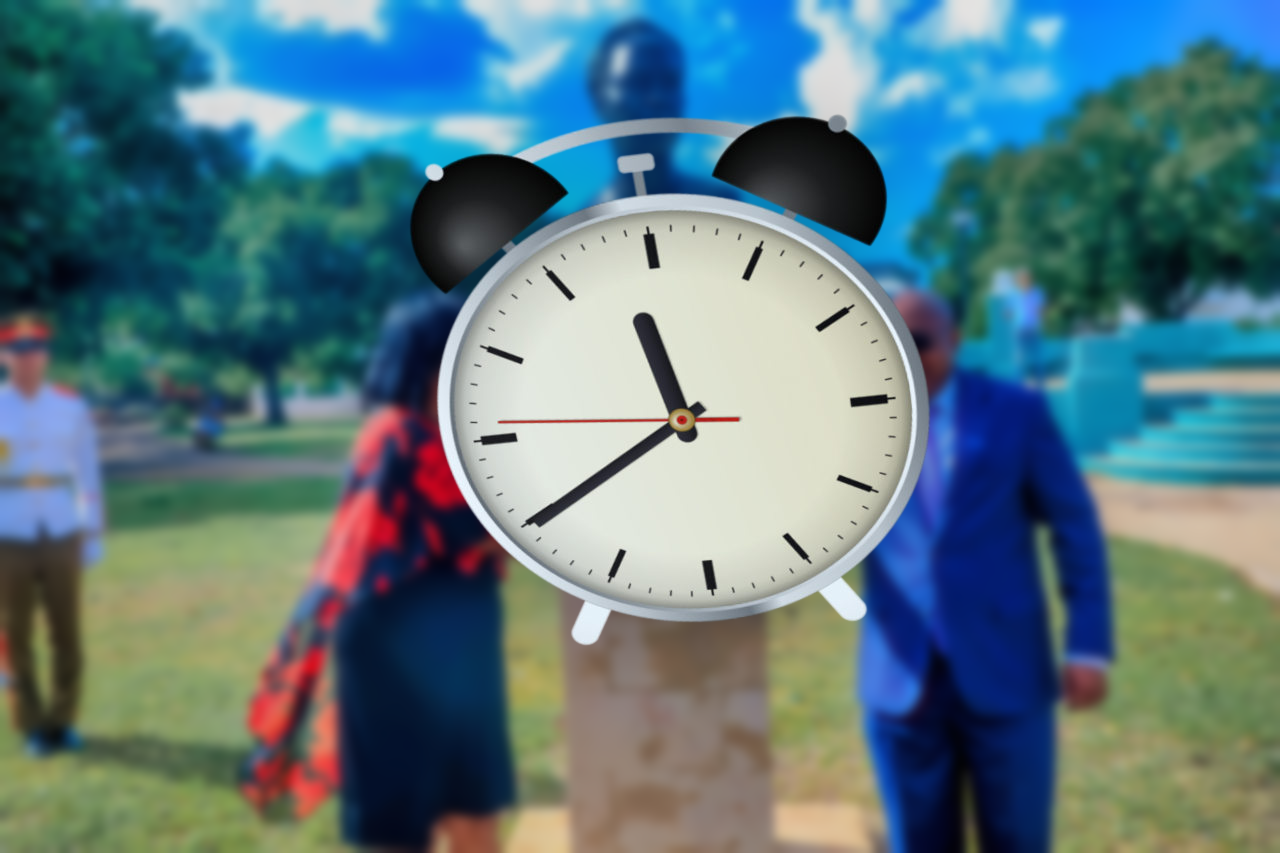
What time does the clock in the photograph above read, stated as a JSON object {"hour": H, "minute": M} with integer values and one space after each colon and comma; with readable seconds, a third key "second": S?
{"hour": 11, "minute": 39, "second": 46}
